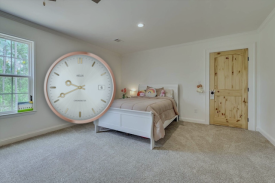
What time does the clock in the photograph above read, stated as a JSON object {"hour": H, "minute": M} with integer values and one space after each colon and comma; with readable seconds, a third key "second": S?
{"hour": 9, "minute": 41}
